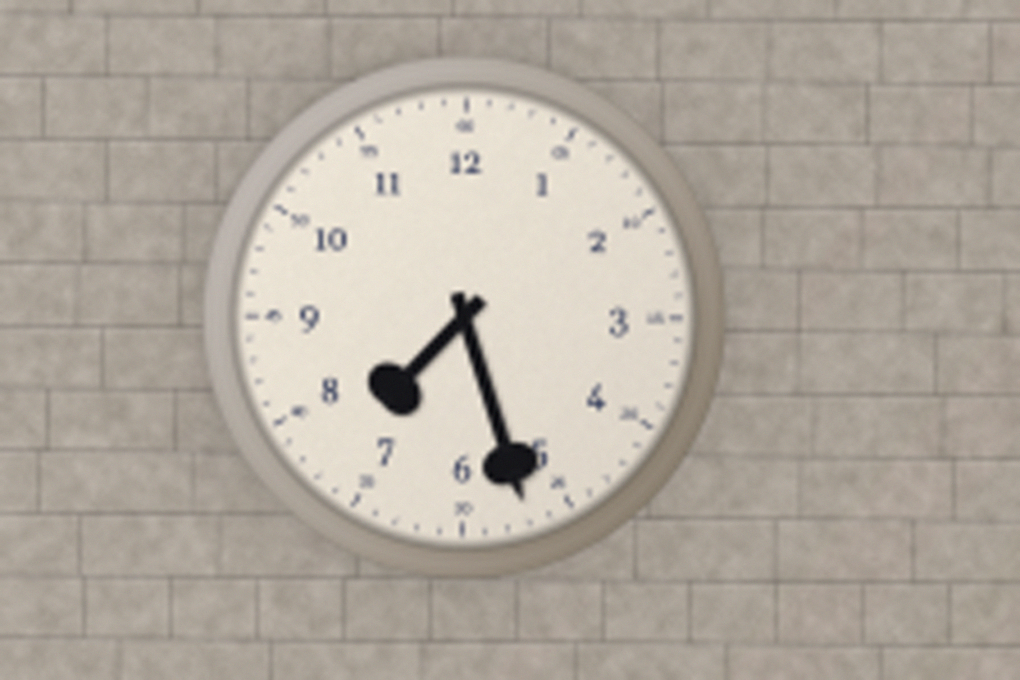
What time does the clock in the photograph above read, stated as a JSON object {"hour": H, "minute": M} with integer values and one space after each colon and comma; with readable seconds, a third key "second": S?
{"hour": 7, "minute": 27}
